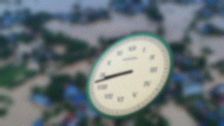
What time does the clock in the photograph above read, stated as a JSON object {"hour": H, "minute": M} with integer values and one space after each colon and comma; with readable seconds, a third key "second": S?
{"hour": 8, "minute": 43}
